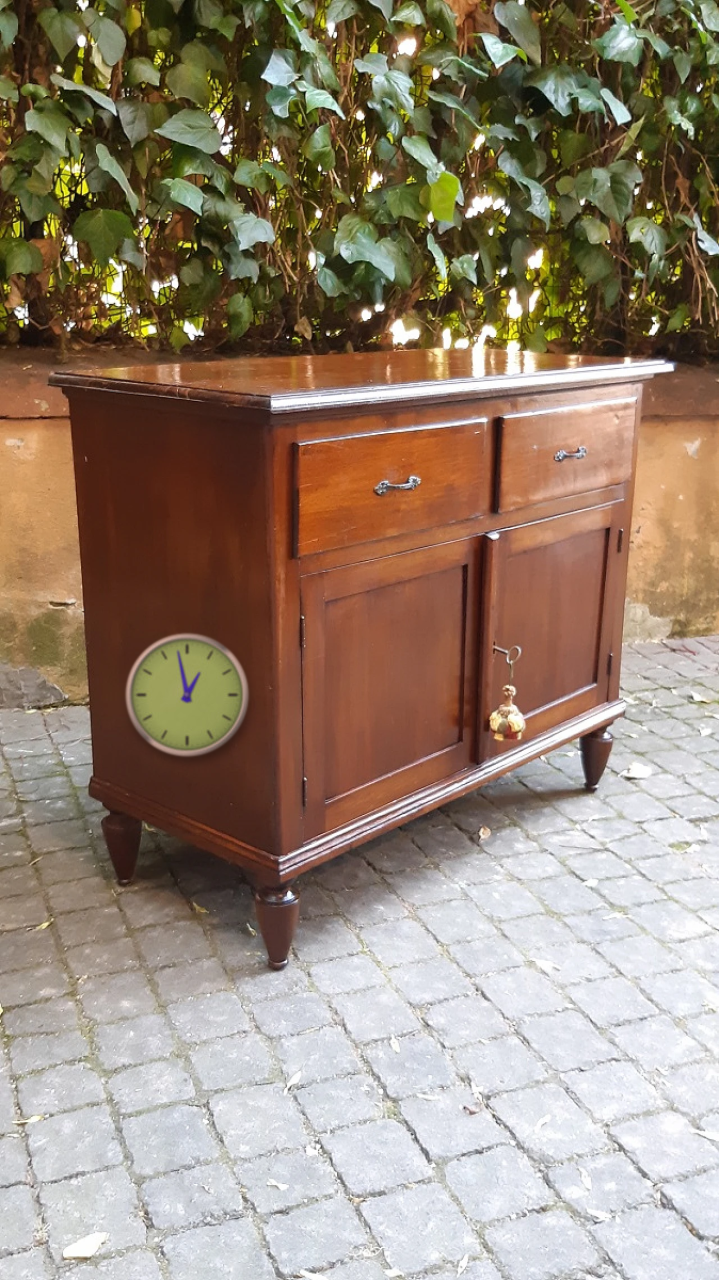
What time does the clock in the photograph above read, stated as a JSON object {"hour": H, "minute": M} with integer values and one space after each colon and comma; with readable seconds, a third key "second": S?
{"hour": 12, "minute": 58}
